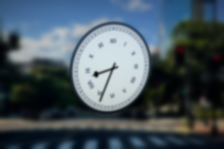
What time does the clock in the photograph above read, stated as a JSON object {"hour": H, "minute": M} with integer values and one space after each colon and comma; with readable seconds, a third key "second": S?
{"hour": 8, "minute": 34}
